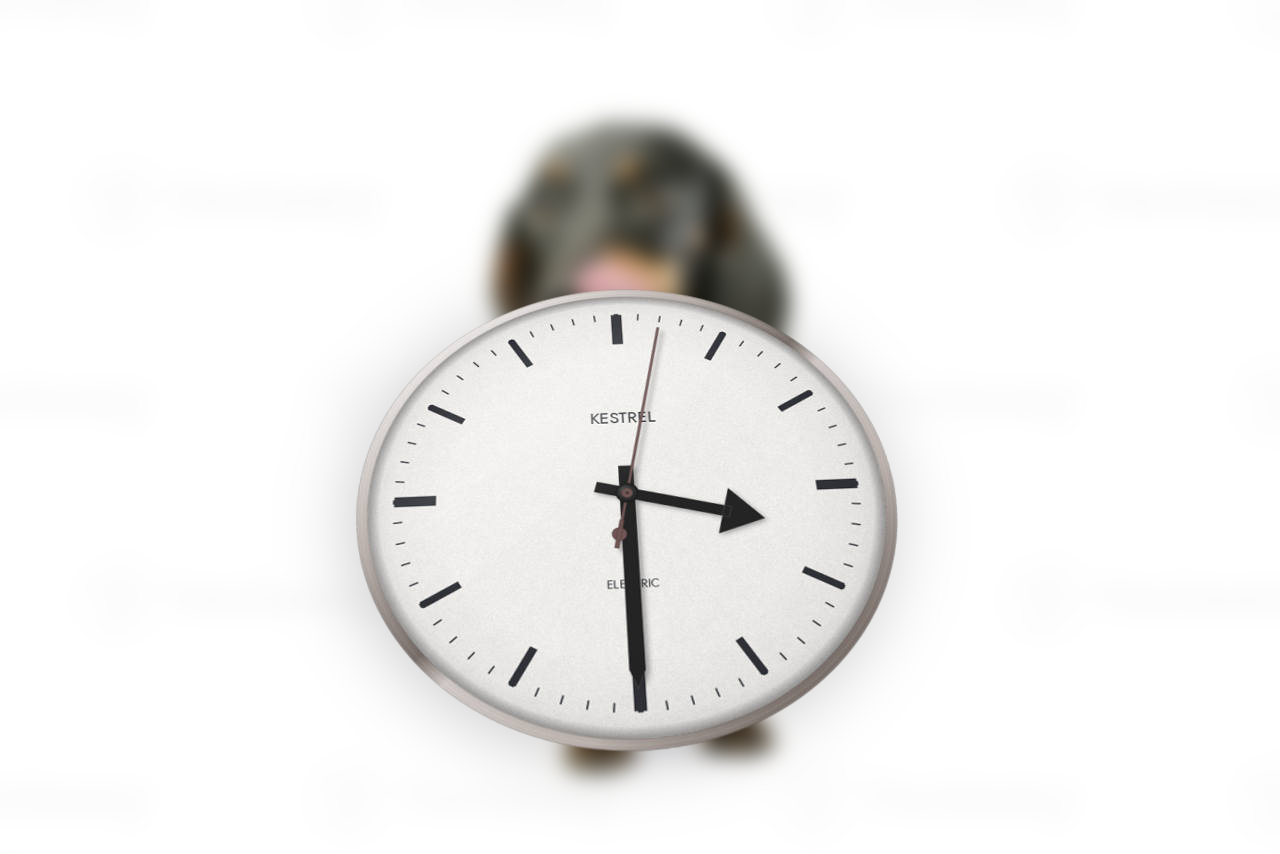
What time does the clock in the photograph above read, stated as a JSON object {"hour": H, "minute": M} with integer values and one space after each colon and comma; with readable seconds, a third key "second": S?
{"hour": 3, "minute": 30, "second": 2}
